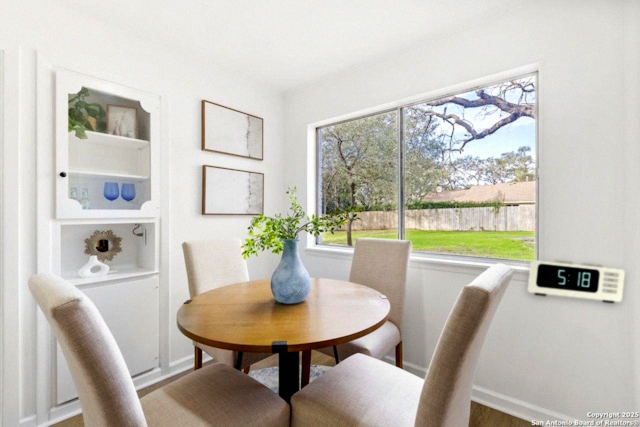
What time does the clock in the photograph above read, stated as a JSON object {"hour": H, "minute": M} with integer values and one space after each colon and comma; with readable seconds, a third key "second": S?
{"hour": 5, "minute": 18}
